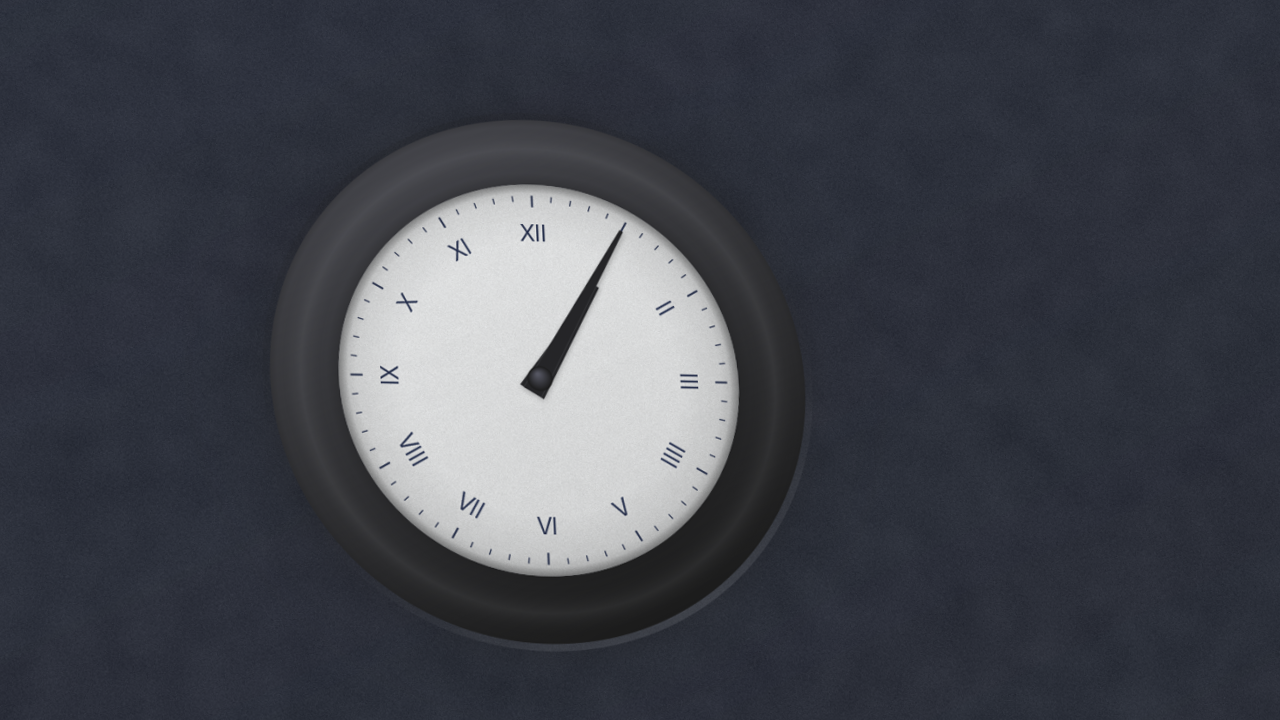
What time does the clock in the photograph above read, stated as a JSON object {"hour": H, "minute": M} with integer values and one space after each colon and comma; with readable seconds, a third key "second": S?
{"hour": 1, "minute": 5}
